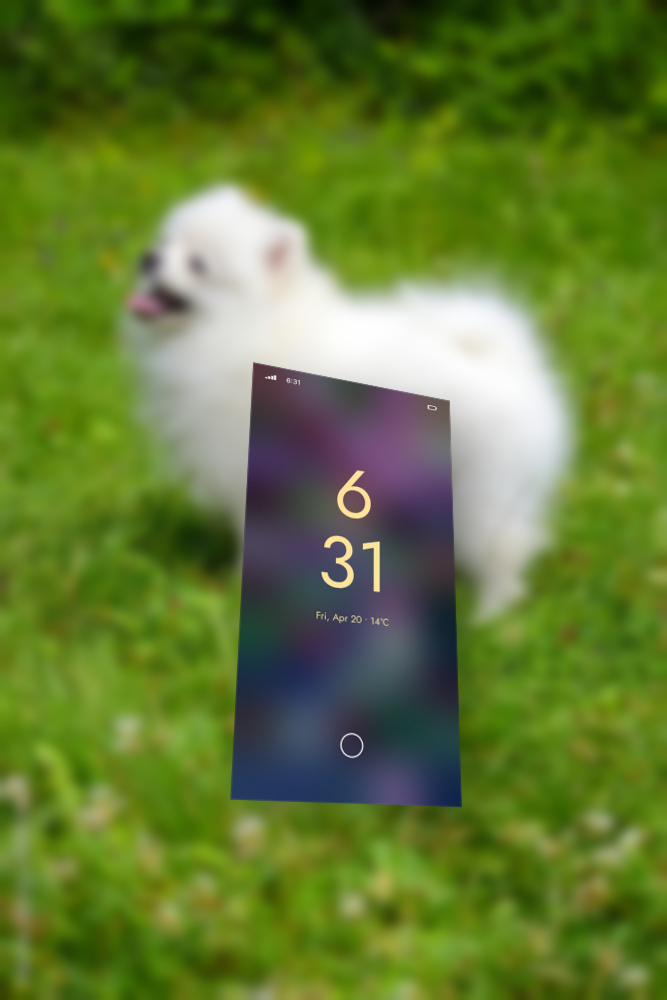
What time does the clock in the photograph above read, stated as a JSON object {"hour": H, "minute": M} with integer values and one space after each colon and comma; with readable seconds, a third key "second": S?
{"hour": 6, "minute": 31}
